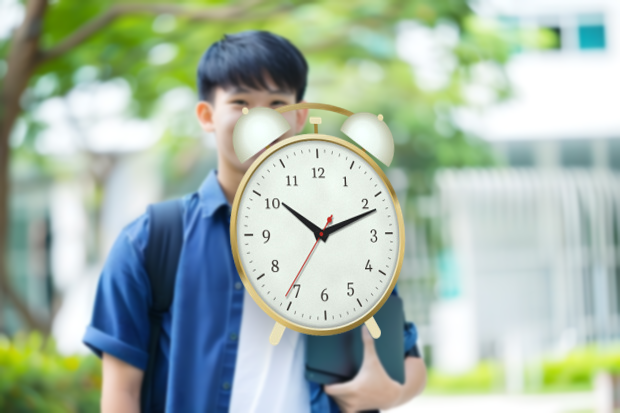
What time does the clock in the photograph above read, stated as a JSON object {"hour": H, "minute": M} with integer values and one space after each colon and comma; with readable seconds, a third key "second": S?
{"hour": 10, "minute": 11, "second": 36}
